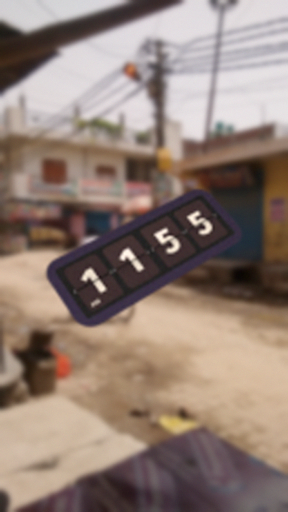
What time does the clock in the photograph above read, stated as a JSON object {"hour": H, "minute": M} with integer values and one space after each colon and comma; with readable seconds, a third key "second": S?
{"hour": 11, "minute": 55}
